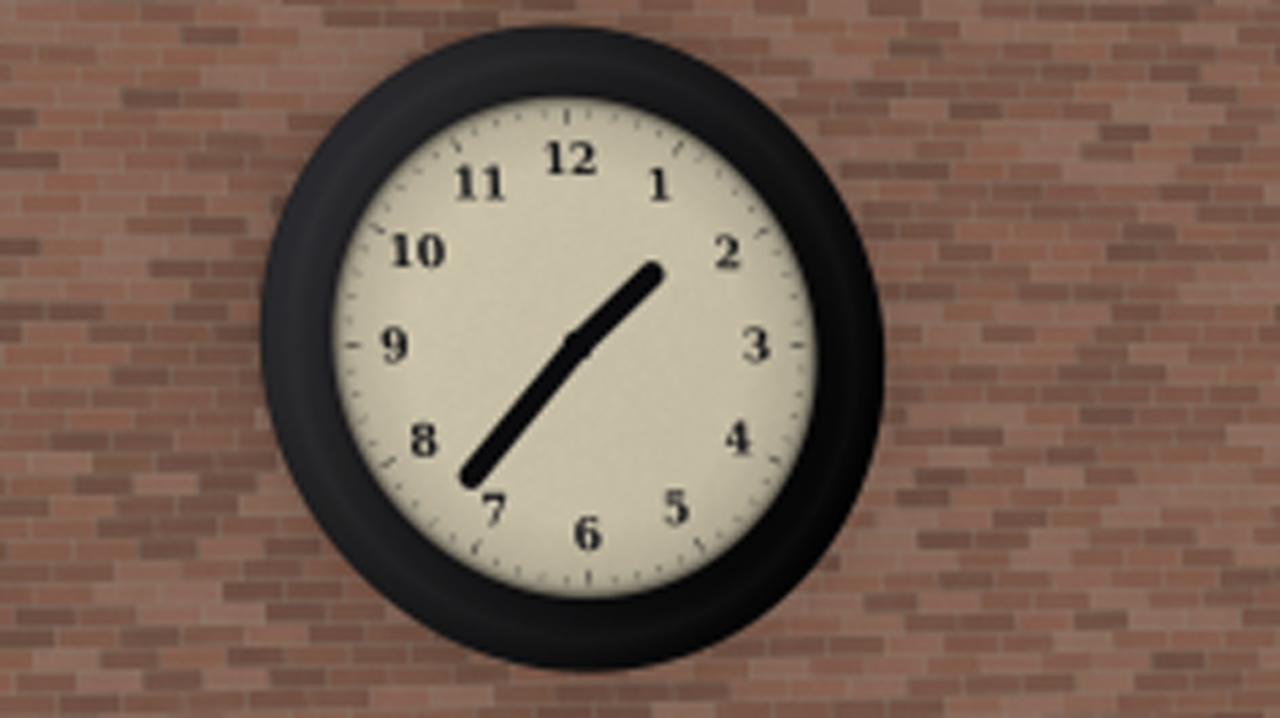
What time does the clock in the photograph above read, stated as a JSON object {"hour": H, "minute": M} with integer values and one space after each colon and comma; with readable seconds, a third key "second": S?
{"hour": 1, "minute": 37}
